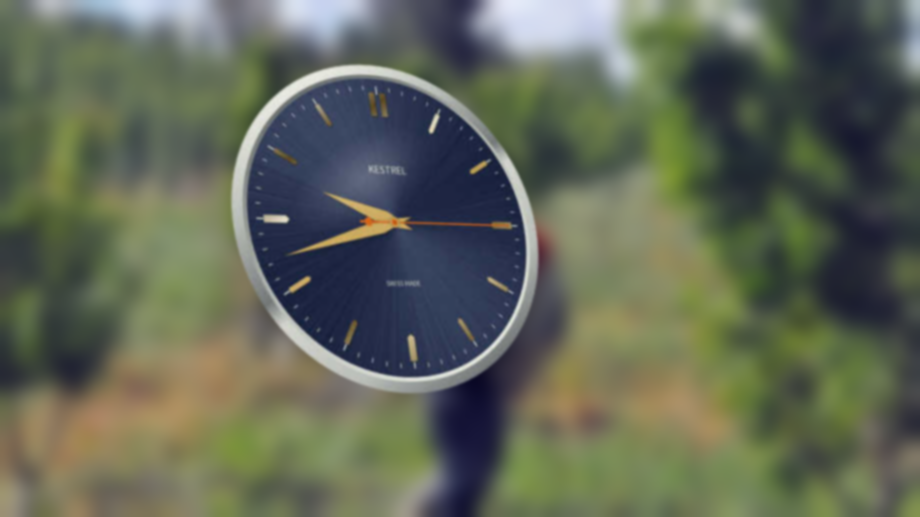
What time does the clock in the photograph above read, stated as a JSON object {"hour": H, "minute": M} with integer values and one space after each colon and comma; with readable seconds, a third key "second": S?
{"hour": 9, "minute": 42, "second": 15}
